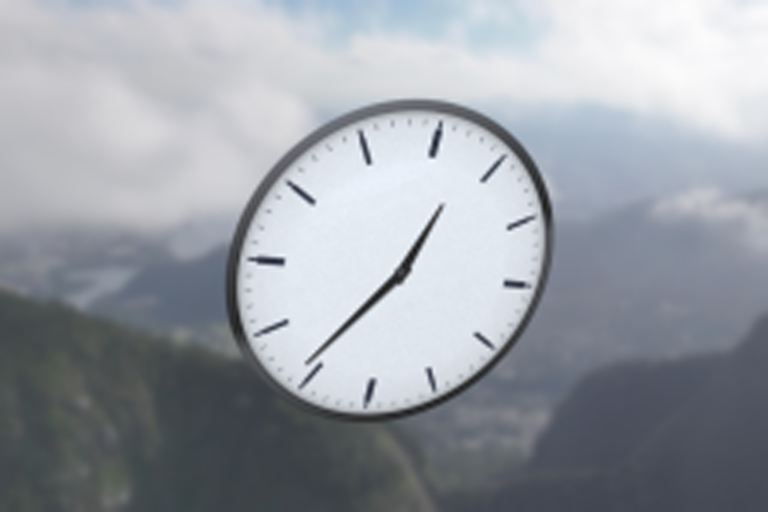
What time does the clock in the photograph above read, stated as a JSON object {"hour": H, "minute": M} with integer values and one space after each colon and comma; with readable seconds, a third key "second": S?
{"hour": 12, "minute": 36}
